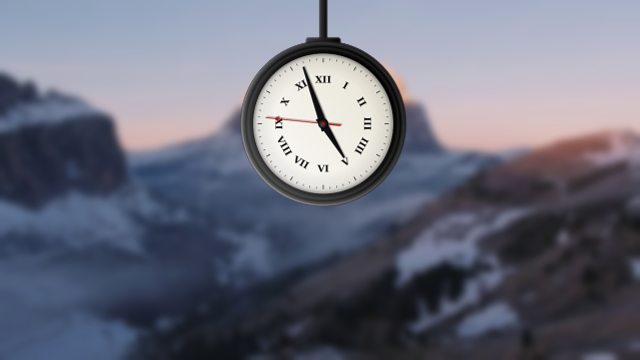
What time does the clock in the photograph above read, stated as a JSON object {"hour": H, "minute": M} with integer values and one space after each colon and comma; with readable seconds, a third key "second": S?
{"hour": 4, "minute": 56, "second": 46}
